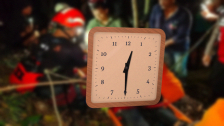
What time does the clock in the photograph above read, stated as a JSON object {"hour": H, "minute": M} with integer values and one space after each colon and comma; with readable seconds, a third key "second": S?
{"hour": 12, "minute": 30}
